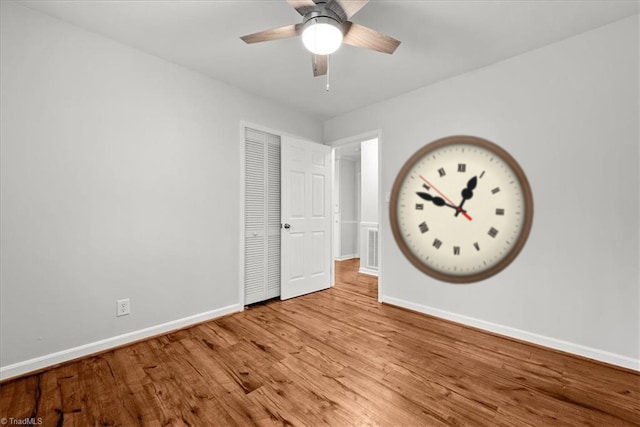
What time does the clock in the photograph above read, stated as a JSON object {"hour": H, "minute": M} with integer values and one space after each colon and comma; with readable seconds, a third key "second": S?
{"hour": 12, "minute": 47, "second": 51}
